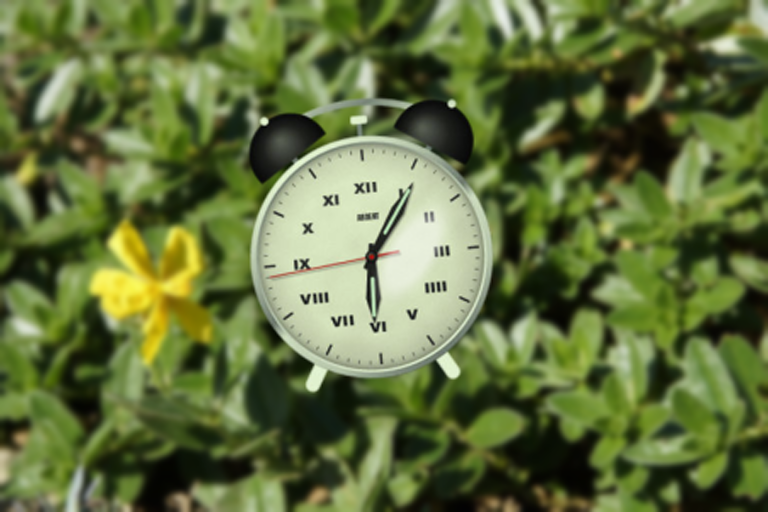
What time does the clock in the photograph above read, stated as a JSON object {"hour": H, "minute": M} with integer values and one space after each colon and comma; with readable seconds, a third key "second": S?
{"hour": 6, "minute": 5, "second": 44}
